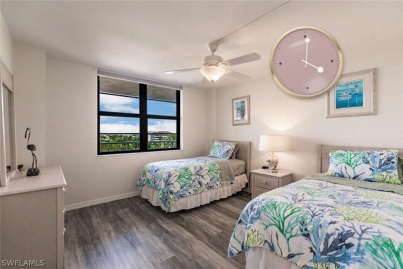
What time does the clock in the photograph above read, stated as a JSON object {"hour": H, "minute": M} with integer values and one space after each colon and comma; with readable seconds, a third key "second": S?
{"hour": 4, "minute": 1}
